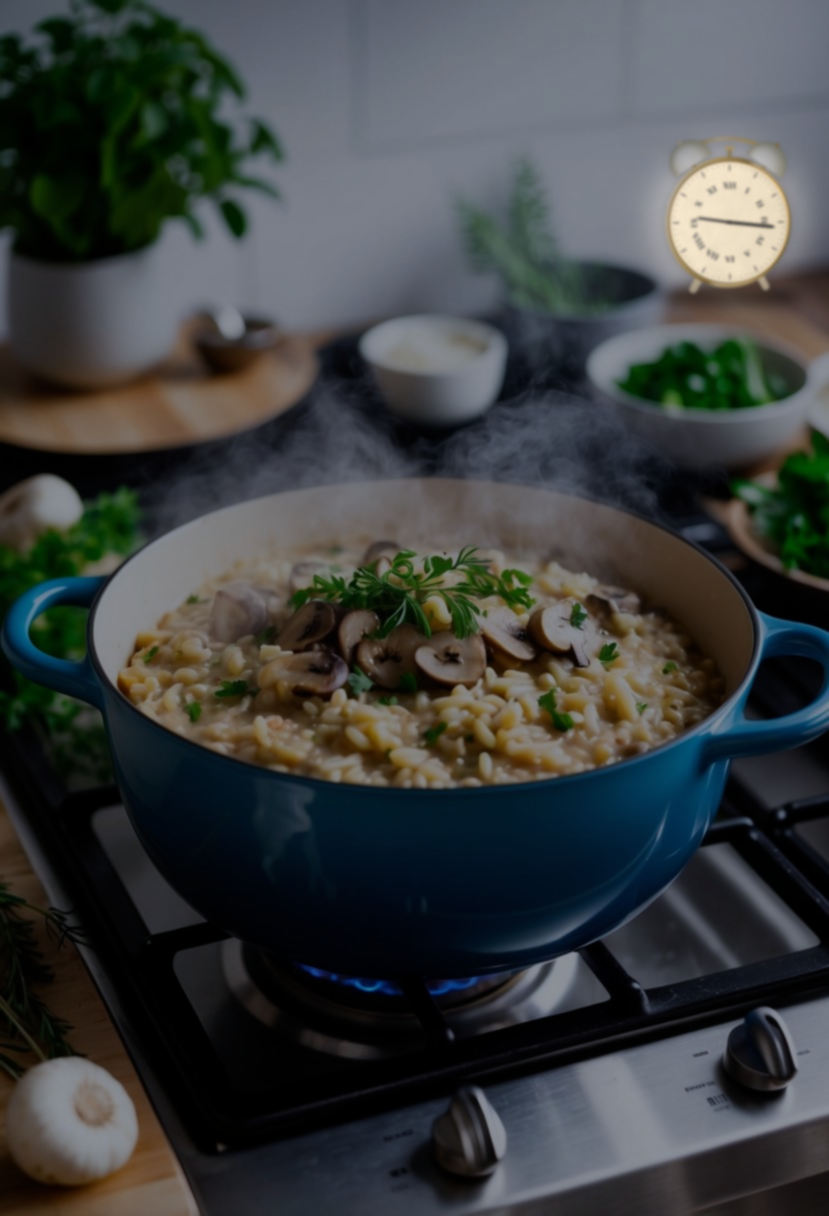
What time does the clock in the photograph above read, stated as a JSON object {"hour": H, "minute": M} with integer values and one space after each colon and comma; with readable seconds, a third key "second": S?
{"hour": 9, "minute": 16}
